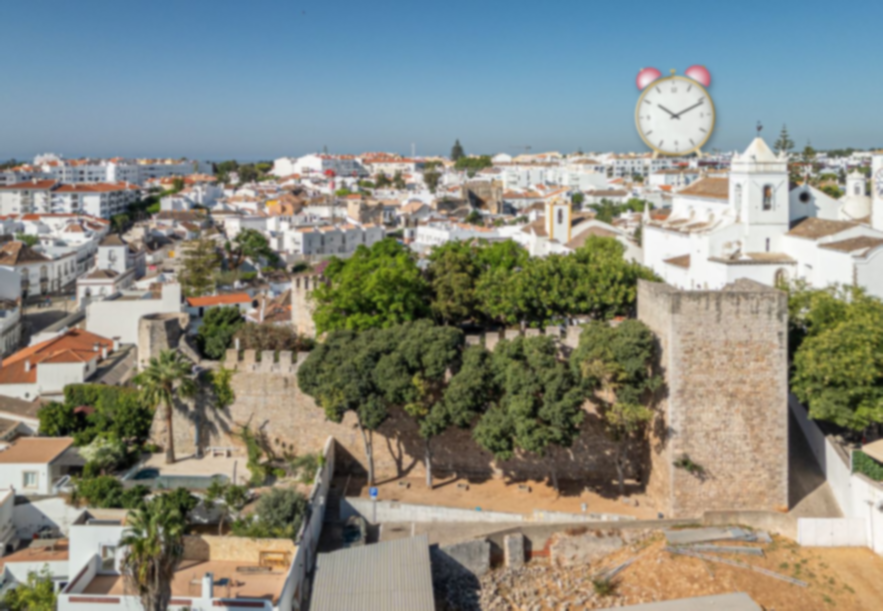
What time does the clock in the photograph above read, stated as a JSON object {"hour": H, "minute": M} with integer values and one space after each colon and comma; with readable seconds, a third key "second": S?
{"hour": 10, "minute": 11}
